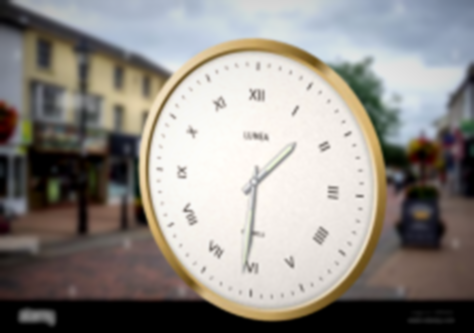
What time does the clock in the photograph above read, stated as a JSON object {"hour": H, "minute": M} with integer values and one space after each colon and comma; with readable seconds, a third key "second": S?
{"hour": 1, "minute": 31}
